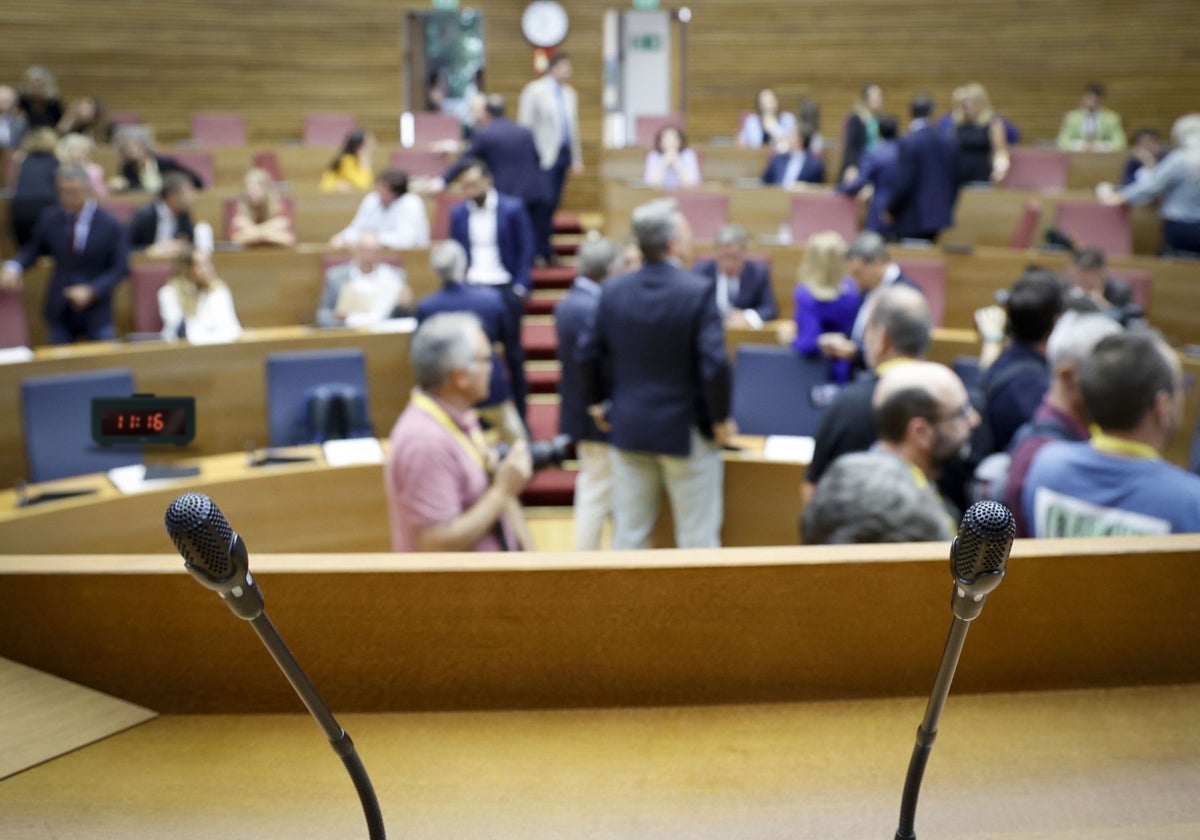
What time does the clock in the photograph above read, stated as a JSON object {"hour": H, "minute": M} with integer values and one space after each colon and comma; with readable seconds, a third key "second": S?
{"hour": 11, "minute": 16}
